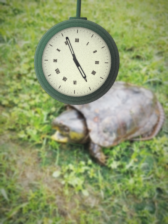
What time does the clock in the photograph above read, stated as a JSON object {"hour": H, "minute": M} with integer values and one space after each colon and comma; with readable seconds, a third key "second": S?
{"hour": 4, "minute": 56}
